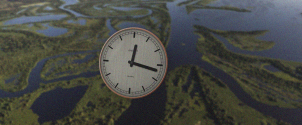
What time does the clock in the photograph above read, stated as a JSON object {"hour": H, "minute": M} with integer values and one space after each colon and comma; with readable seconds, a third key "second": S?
{"hour": 12, "minute": 17}
